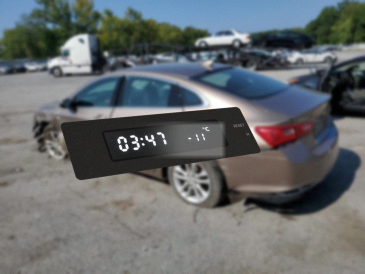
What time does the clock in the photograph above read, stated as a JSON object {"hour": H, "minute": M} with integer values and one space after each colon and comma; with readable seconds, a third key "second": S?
{"hour": 3, "minute": 47}
